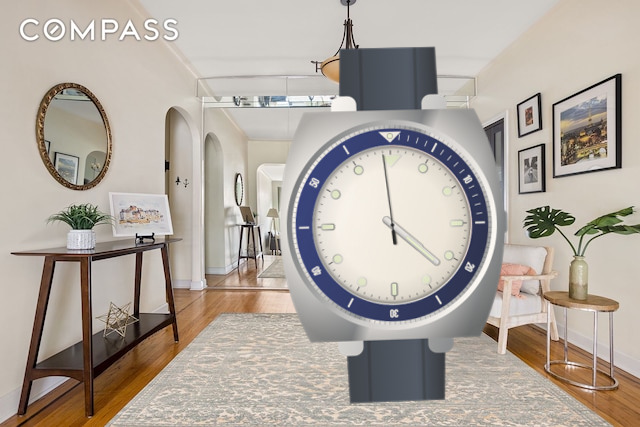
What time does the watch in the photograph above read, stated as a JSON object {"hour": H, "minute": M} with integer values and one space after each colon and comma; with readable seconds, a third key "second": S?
{"hour": 4, "minute": 21, "second": 59}
